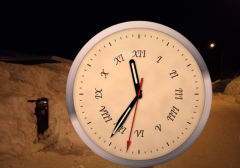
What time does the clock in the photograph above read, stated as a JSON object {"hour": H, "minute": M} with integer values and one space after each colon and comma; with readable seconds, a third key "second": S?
{"hour": 11, "minute": 35, "second": 32}
